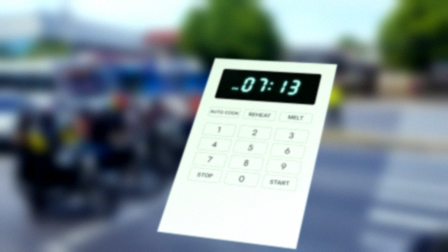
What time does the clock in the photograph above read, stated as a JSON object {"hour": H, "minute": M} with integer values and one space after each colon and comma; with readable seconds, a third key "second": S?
{"hour": 7, "minute": 13}
